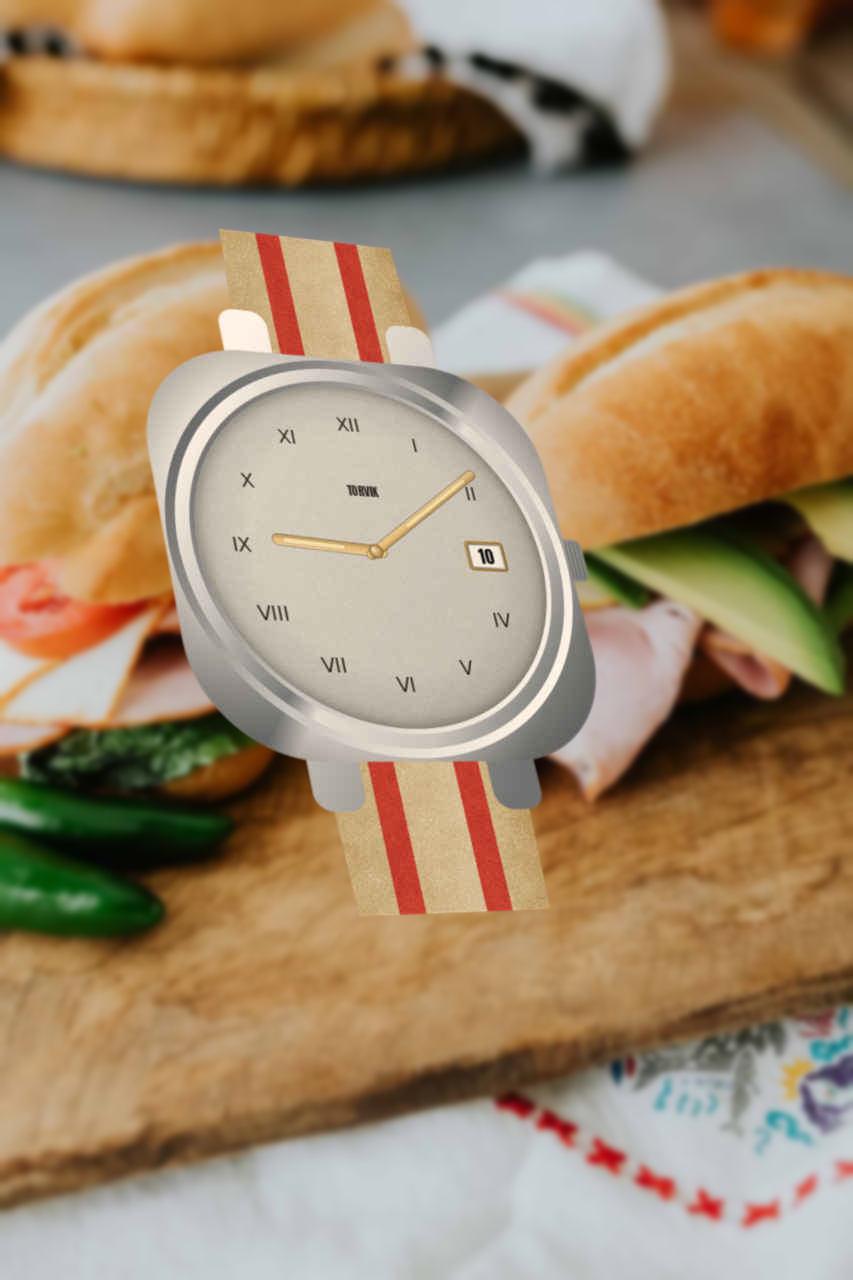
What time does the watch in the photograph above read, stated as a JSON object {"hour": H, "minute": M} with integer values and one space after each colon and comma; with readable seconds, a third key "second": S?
{"hour": 9, "minute": 9}
